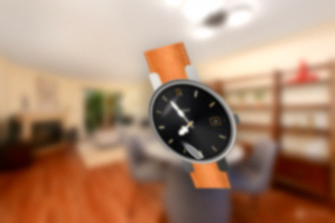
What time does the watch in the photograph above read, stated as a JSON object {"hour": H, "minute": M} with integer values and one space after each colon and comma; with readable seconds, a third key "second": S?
{"hour": 7, "minute": 56}
